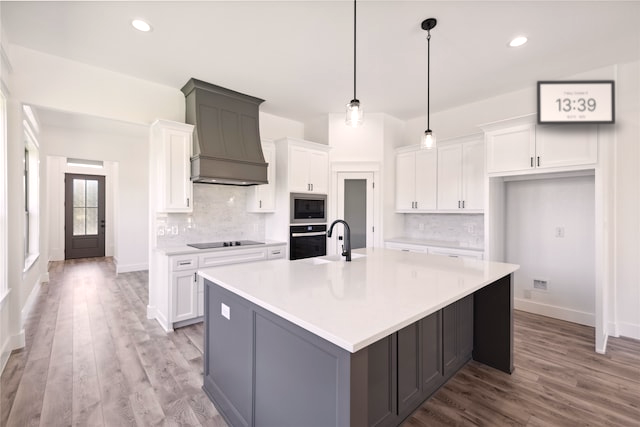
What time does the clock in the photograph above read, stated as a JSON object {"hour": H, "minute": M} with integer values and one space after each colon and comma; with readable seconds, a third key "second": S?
{"hour": 13, "minute": 39}
